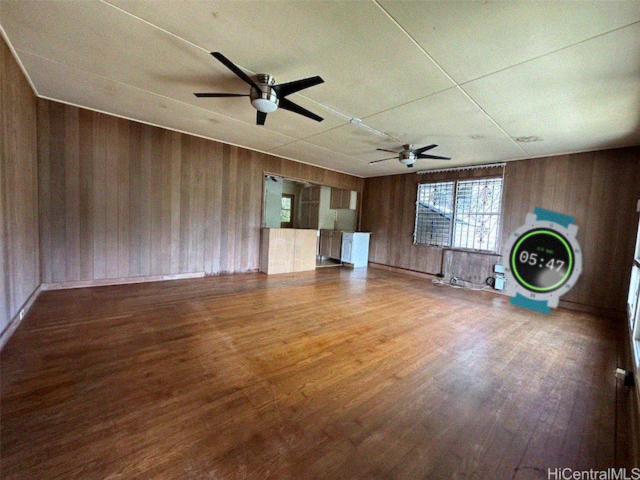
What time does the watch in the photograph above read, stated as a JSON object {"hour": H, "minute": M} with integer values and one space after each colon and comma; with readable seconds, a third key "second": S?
{"hour": 5, "minute": 47}
